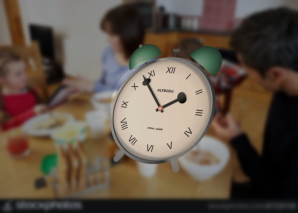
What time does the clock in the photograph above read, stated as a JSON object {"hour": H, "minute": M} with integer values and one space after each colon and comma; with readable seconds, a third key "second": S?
{"hour": 1, "minute": 53}
